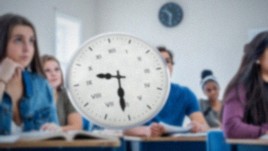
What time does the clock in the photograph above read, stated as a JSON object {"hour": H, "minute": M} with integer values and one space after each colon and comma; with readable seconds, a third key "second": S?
{"hour": 9, "minute": 31}
